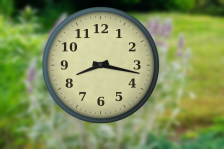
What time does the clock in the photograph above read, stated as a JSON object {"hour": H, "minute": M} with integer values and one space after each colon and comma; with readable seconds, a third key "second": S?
{"hour": 8, "minute": 17}
